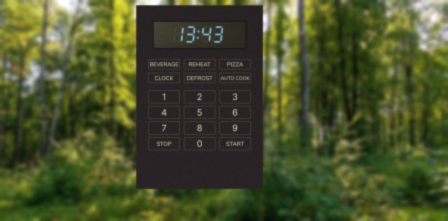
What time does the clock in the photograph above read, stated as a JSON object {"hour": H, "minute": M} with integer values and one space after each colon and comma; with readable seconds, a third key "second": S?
{"hour": 13, "minute": 43}
